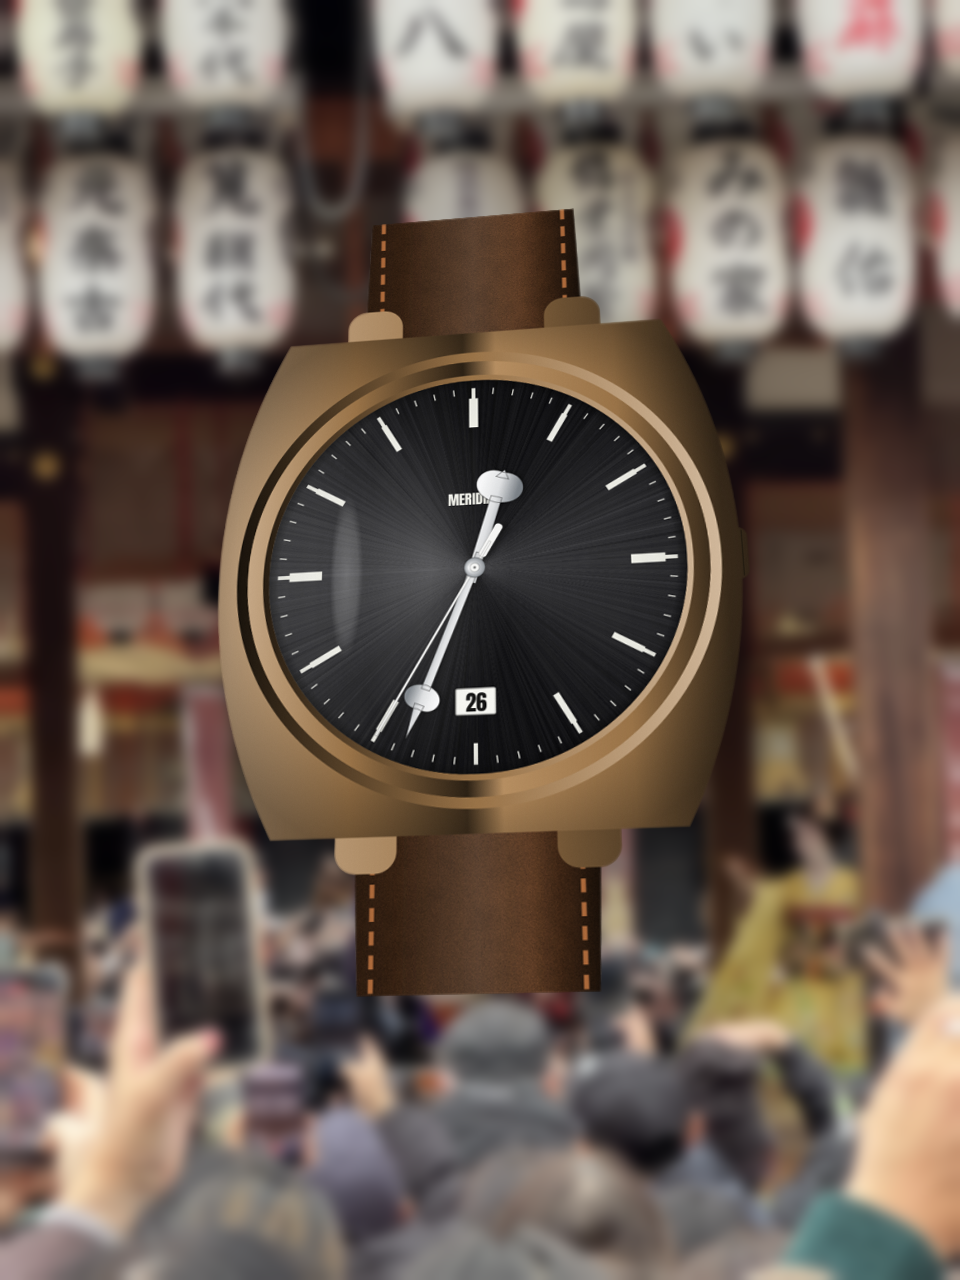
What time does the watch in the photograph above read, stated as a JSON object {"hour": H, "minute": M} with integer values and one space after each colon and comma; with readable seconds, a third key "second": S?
{"hour": 12, "minute": 33, "second": 35}
